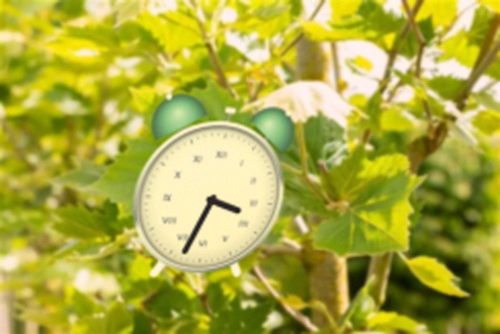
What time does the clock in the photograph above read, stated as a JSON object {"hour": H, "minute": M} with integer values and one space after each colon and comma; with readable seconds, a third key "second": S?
{"hour": 3, "minute": 33}
